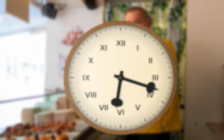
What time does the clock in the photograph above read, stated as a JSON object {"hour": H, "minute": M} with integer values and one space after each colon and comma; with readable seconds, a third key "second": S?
{"hour": 6, "minute": 18}
